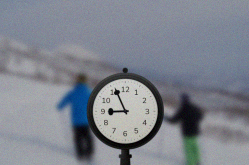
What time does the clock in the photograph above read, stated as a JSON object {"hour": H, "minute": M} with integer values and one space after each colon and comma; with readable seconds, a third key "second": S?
{"hour": 8, "minute": 56}
